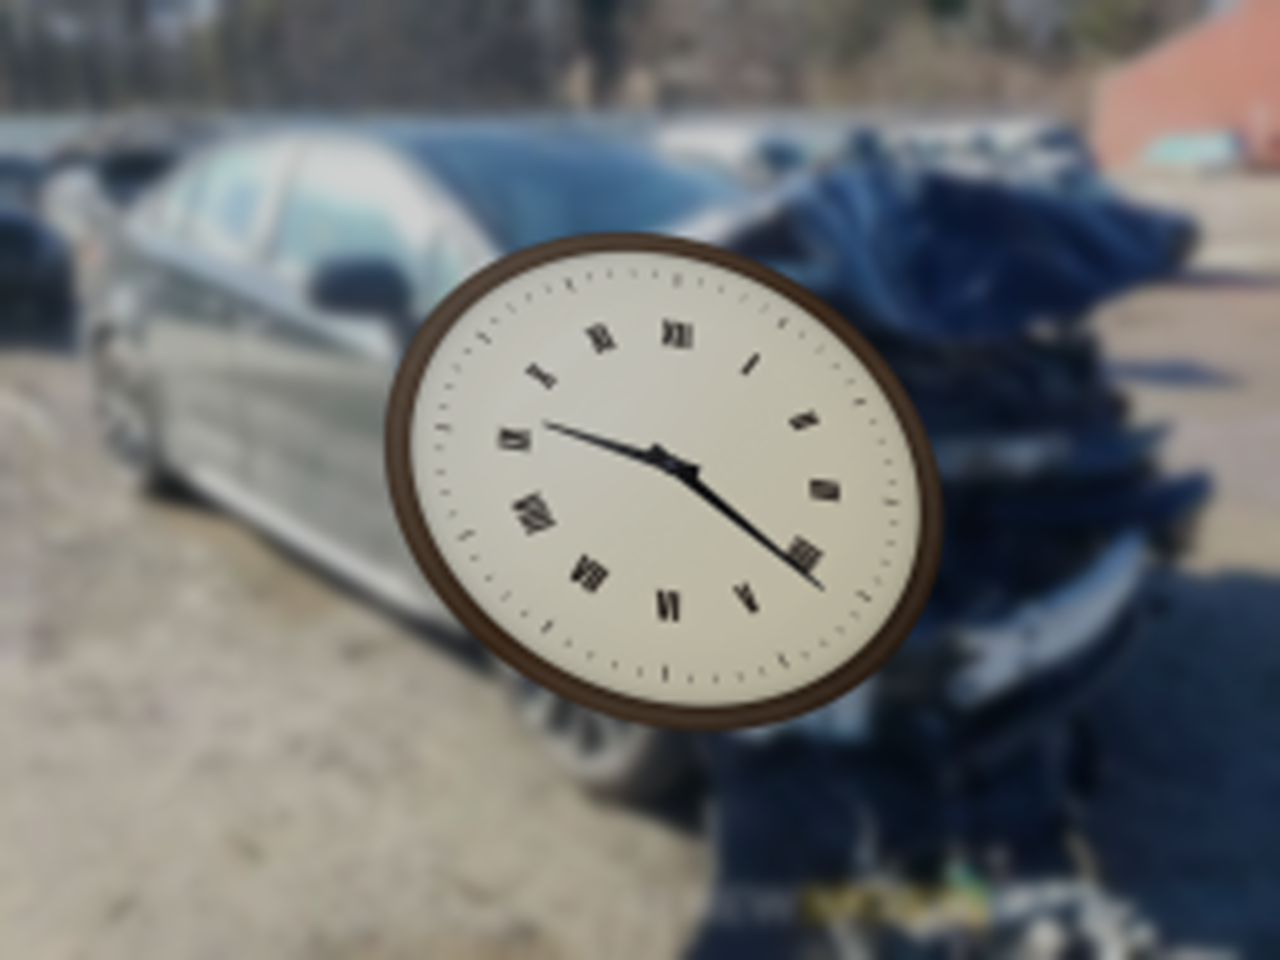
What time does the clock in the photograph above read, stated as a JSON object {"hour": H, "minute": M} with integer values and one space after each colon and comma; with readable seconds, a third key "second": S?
{"hour": 9, "minute": 21}
